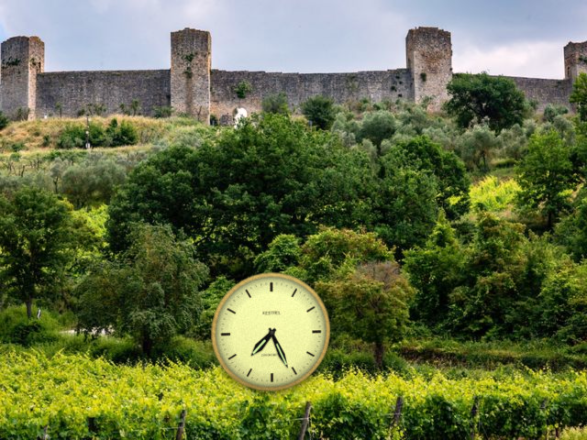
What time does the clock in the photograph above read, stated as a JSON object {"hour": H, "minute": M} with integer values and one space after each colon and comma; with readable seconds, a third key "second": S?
{"hour": 7, "minute": 26}
